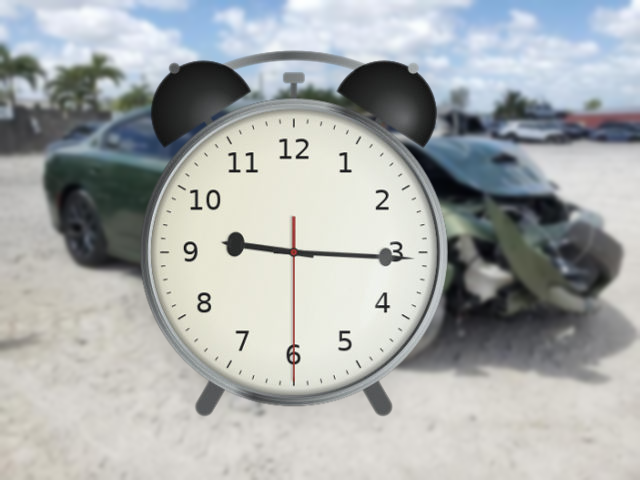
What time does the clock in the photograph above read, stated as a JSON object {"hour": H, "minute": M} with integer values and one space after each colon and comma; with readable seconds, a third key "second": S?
{"hour": 9, "minute": 15, "second": 30}
